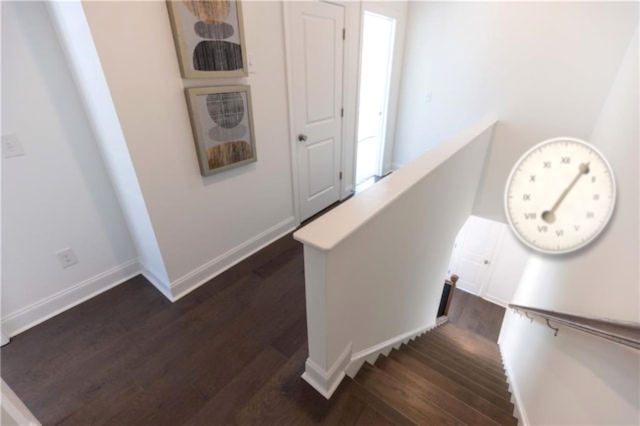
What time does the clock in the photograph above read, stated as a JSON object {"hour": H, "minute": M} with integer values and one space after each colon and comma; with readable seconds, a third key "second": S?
{"hour": 7, "minute": 6}
